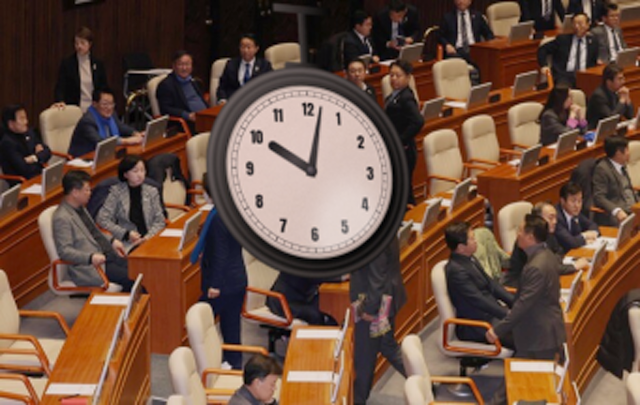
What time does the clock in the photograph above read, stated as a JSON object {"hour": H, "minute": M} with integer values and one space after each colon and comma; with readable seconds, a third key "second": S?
{"hour": 10, "minute": 2}
